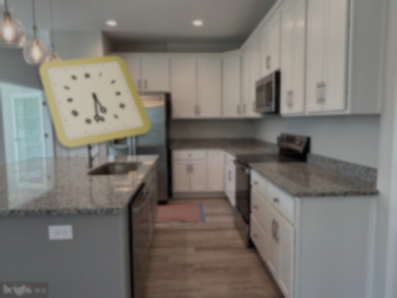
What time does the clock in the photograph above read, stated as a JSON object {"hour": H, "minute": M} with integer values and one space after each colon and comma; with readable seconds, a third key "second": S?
{"hour": 5, "minute": 32}
